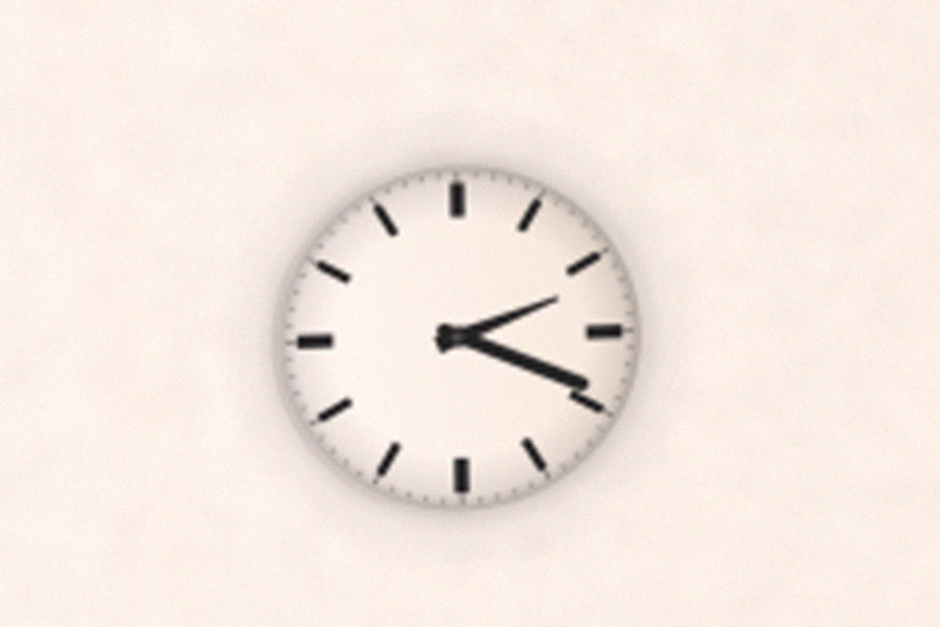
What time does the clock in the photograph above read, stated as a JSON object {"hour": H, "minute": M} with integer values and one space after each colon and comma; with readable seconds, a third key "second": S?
{"hour": 2, "minute": 19}
